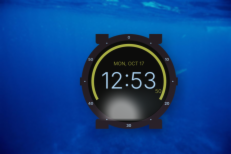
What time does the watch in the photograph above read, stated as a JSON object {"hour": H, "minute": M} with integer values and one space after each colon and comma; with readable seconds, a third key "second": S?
{"hour": 12, "minute": 53}
